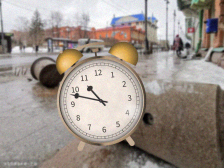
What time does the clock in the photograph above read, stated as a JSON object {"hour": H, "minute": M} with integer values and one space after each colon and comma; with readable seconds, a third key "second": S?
{"hour": 10, "minute": 48}
